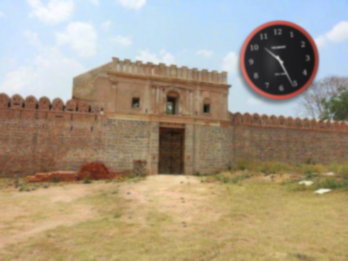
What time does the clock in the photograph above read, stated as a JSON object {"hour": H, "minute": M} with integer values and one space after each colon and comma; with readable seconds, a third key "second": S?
{"hour": 10, "minute": 26}
